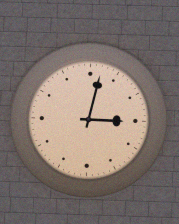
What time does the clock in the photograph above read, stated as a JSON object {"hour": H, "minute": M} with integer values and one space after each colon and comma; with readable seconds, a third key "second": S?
{"hour": 3, "minute": 2}
